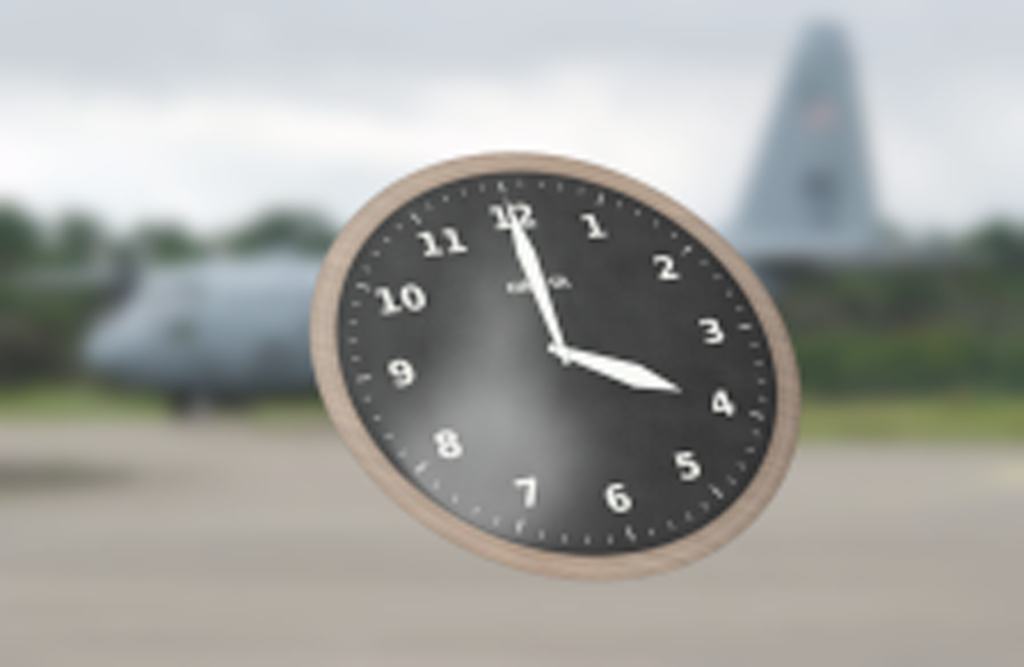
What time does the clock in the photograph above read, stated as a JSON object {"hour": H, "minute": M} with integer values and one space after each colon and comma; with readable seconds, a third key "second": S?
{"hour": 4, "minute": 0}
